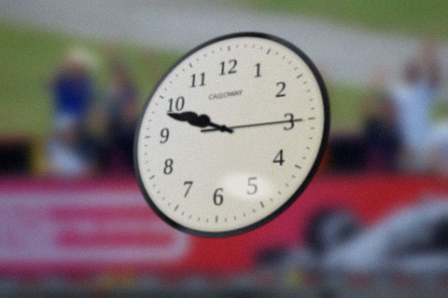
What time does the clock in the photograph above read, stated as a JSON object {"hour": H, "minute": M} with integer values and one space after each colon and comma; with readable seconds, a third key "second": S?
{"hour": 9, "minute": 48, "second": 15}
